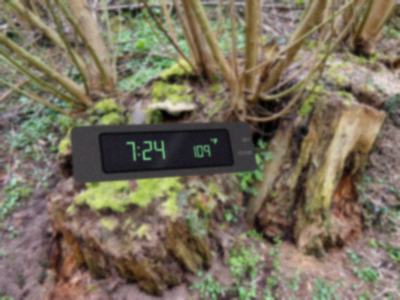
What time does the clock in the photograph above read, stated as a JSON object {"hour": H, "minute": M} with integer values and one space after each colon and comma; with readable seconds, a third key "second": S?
{"hour": 7, "minute": 24}
